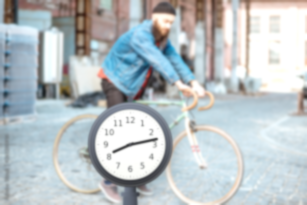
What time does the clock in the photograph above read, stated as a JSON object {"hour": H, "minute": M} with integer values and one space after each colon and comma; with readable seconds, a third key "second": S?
{"hour": 8, "minute": 13}
